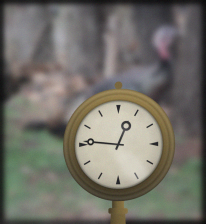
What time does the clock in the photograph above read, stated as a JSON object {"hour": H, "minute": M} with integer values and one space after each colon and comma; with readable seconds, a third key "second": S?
{"hour": 12, "minute": 46}
